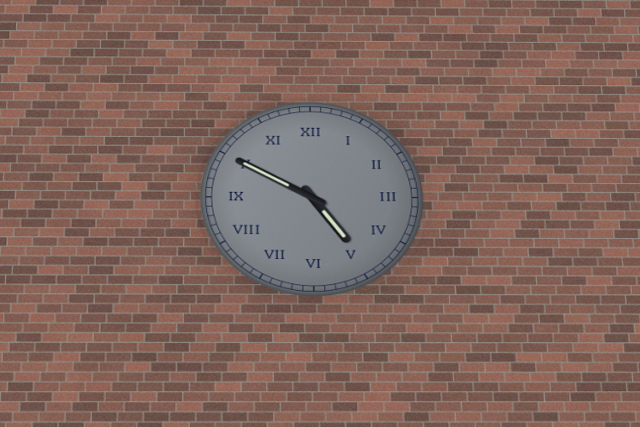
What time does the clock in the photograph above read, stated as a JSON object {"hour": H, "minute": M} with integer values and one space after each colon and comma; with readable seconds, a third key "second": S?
{"hour": 4, "minute": 50}
